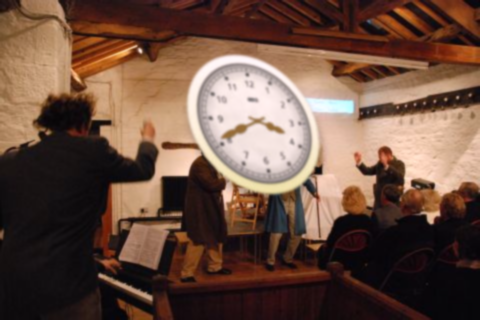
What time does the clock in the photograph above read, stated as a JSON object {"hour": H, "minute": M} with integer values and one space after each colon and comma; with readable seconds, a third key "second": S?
{"hour": 3, "minute": 41}
